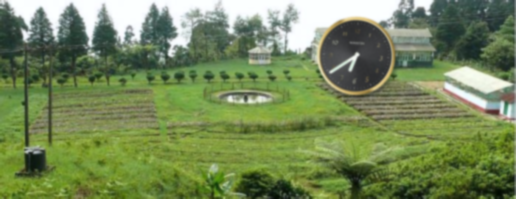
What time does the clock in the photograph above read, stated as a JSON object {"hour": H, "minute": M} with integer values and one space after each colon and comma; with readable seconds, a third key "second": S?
{"hour": 6, "minute": 39}
